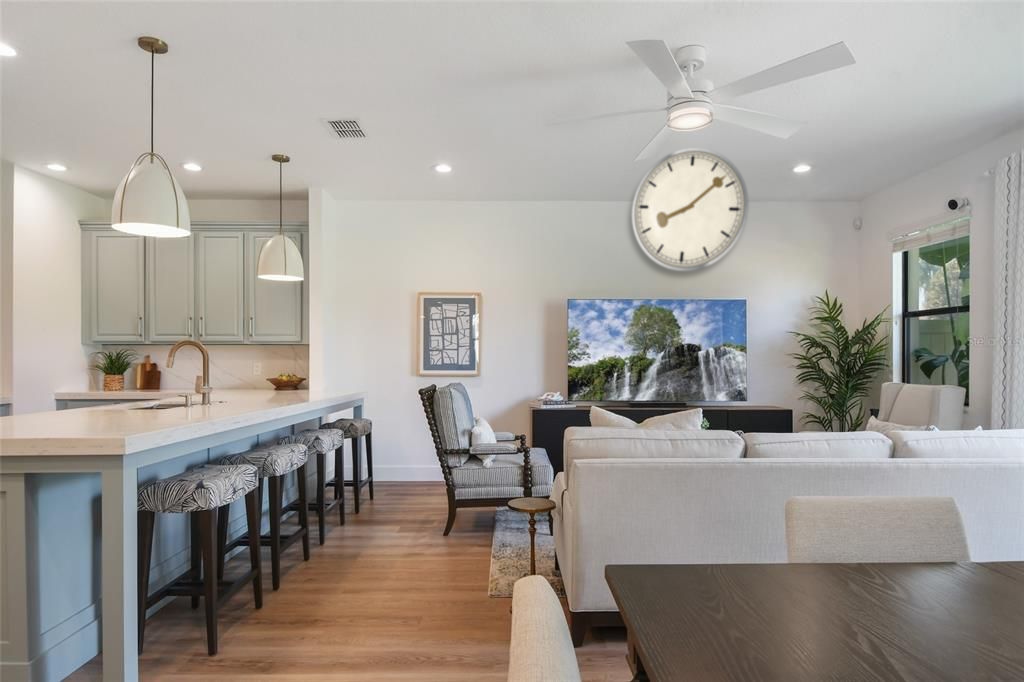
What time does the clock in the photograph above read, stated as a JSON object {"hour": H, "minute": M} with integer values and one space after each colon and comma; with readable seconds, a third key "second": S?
{"hour": 8, "minute": 8}
